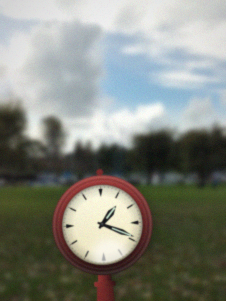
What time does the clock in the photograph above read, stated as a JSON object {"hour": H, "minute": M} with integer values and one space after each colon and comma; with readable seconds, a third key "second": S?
{"hour": 1, "minute": 19}
